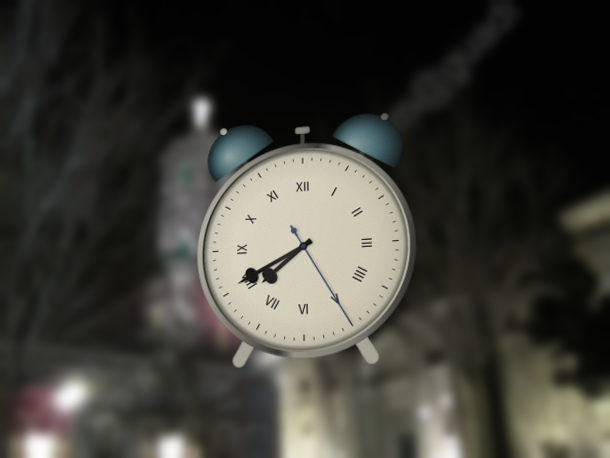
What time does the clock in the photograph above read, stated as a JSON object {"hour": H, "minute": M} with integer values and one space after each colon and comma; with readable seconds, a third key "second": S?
{"hour": 7, "minute": 40, "second": 25}
